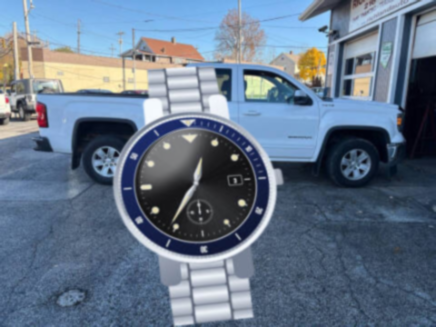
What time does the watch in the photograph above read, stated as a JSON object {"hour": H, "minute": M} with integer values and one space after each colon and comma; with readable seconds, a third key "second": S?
{"hour": 12, "minute": 36}
